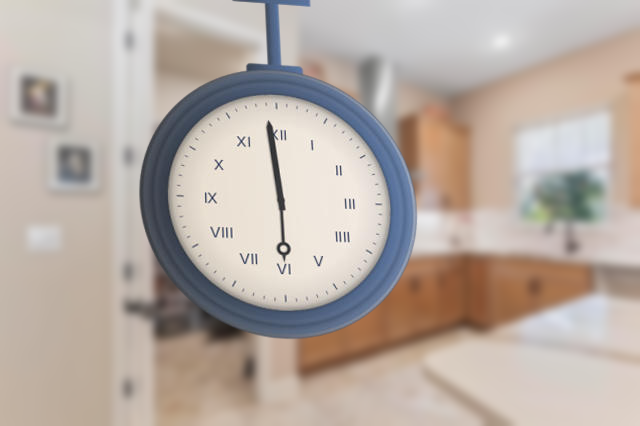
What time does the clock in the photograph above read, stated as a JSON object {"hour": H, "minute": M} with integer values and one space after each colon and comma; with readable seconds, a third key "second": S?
{"hour": 5, "minute": 59}
